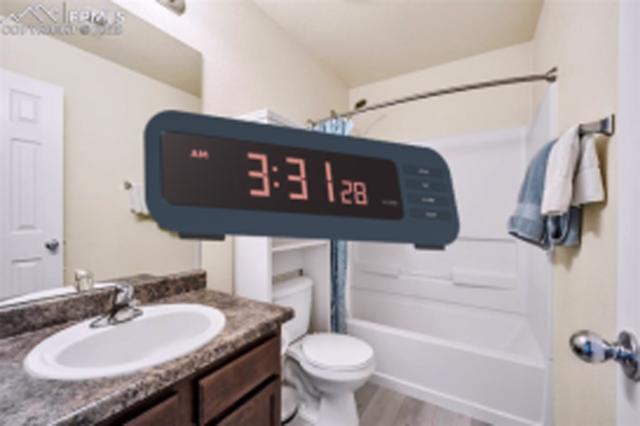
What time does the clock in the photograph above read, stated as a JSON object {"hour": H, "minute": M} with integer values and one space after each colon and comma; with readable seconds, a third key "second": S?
{"hour": 3, "minute": 31, "second": 28}
